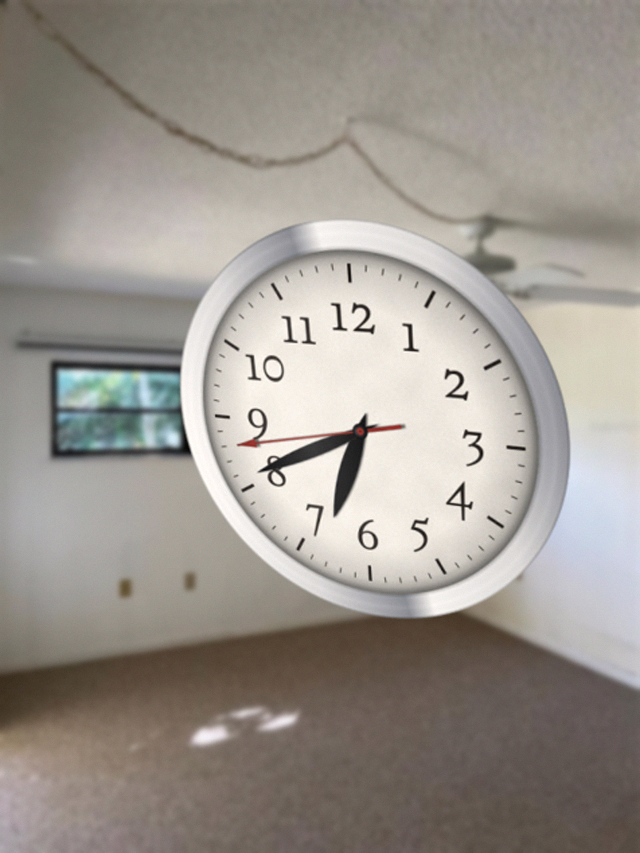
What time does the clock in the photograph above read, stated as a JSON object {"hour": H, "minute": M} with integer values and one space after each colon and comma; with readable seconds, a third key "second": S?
{"hour": 6, "minute": 40, "second": 43}
